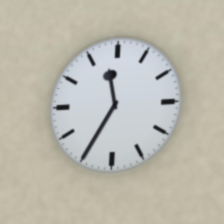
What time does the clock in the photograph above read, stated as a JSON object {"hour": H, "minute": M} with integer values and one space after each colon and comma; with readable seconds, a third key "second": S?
{"hour": 11, "minute": 35}
